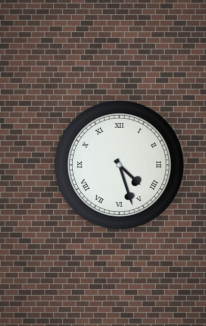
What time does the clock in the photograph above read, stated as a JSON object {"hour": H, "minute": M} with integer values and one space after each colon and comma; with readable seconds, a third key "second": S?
{"hour": 4, "minute": 27}
